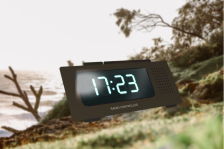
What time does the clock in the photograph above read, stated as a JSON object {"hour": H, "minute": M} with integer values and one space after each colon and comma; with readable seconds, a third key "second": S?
{"hour": 17, "minute": 23}
